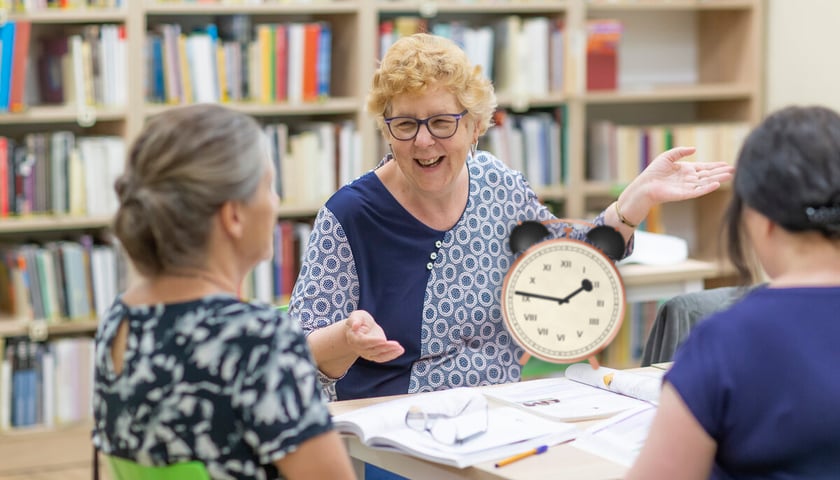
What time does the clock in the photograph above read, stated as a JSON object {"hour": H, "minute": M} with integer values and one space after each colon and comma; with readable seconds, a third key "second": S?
{"hour": 1, "minute": 46}
